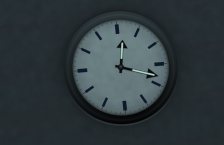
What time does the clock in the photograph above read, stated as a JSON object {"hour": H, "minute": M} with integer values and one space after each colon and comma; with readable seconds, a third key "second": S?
{"hour": 12, "minute": 18}
